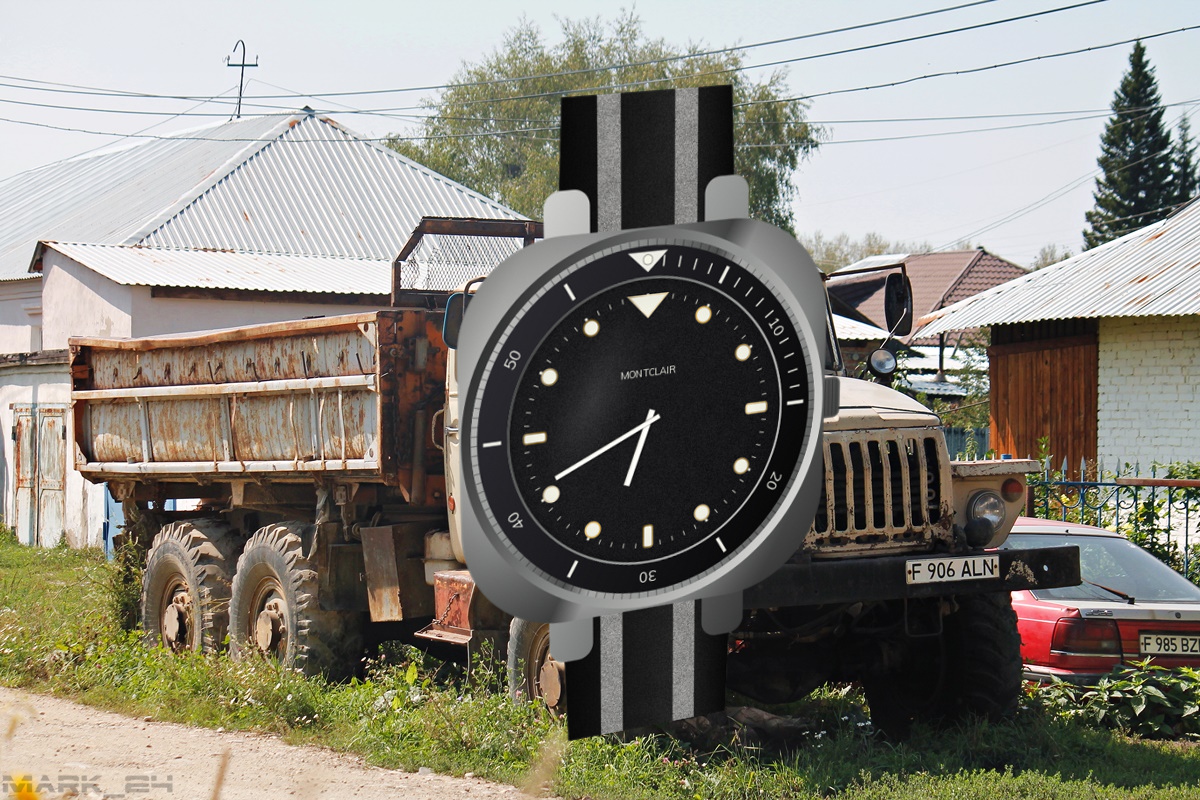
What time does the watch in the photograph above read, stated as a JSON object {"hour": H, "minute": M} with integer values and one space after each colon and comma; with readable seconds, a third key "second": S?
{"hour": 6, "minute": 41}
